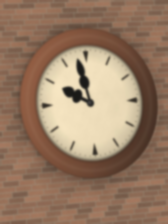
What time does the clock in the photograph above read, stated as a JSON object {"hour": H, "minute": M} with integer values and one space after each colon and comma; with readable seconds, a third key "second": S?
{"hour": 9, "minute": 58}
